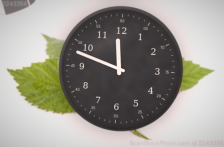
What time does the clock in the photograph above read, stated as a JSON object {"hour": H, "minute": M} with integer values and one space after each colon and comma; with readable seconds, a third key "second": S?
{"hour": 11, "minute": 48}
